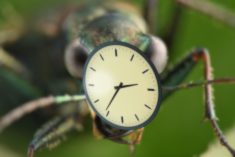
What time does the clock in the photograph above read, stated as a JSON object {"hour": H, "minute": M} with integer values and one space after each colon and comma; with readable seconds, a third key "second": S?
{"hour": 2, "minute": 36}
